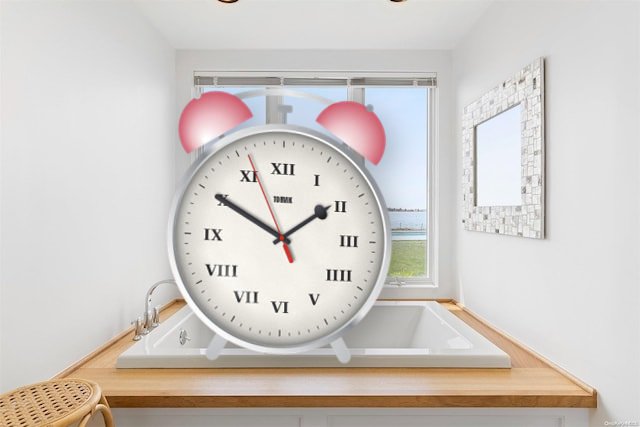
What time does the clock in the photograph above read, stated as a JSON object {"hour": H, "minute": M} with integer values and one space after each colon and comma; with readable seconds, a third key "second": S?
{"hour": 1, "minute": 49, "second": 56}
